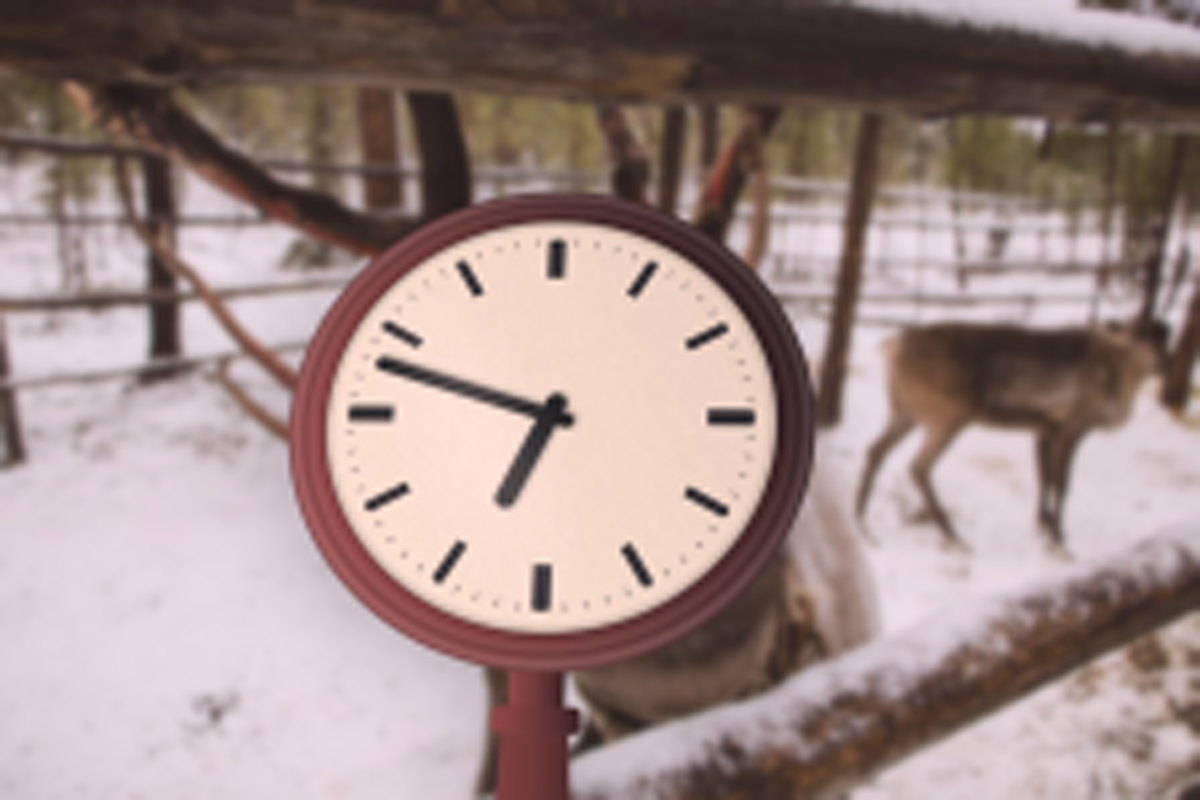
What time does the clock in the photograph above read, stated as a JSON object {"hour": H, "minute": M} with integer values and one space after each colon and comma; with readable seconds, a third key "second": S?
{"hour": 6, "minute": 48}
